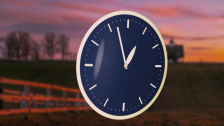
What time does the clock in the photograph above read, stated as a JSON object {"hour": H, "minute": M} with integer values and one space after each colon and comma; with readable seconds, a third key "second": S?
{"hour": 12, "minute": 57}
